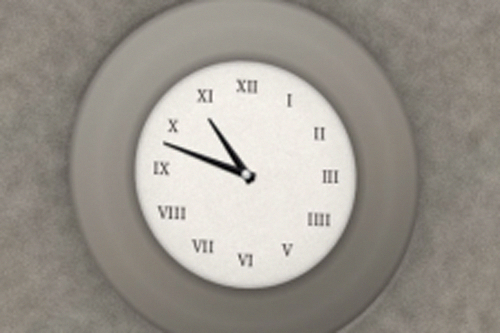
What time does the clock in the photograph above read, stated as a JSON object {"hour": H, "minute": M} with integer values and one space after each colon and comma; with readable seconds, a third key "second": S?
{"hour": 10, "minute": 48}
